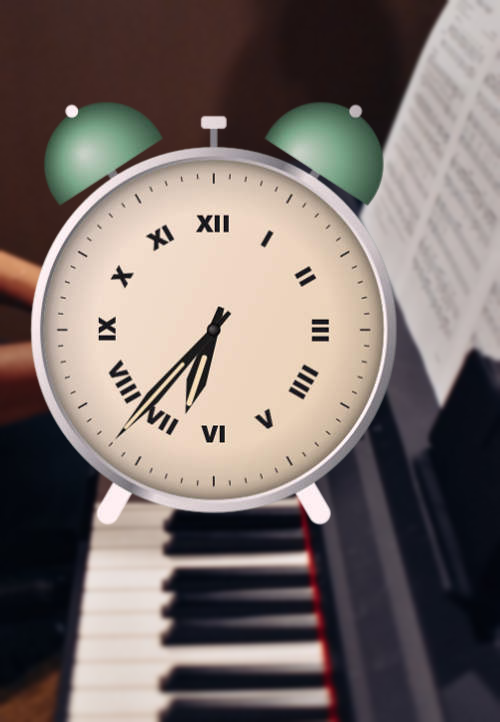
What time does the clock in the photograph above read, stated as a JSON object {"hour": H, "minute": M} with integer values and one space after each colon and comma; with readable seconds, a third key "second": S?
{"hour": 6, "minute": 37}
